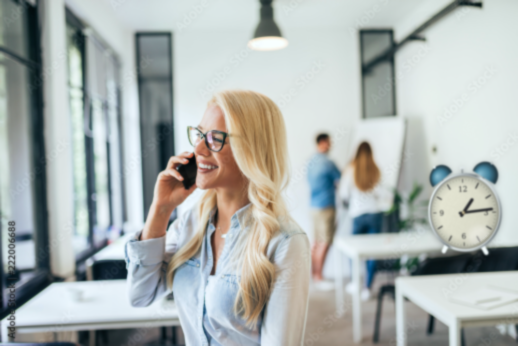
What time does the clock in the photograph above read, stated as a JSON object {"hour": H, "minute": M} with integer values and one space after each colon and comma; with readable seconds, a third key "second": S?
{"hour": 1, "minute": 14}
